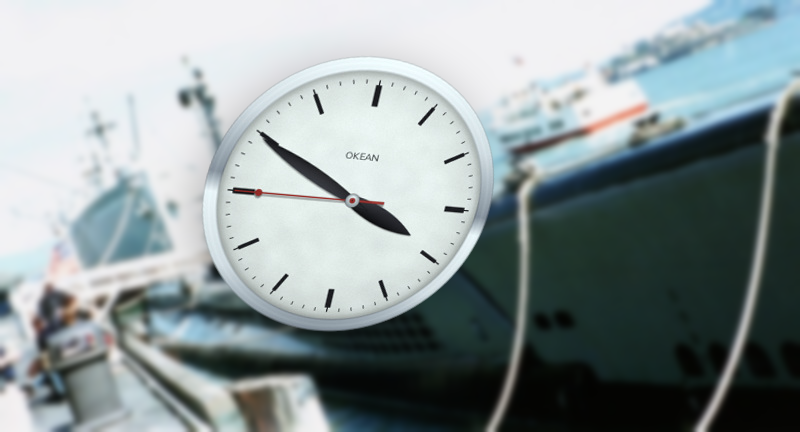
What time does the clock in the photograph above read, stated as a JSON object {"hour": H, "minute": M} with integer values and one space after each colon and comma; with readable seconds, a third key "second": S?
{"hour": 3, "minute": 49, "second": 45}
